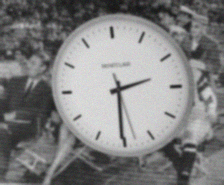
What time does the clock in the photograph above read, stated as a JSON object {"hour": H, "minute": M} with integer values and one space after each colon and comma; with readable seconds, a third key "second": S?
{"hour": 2, "minute": 30, "second": 28}
